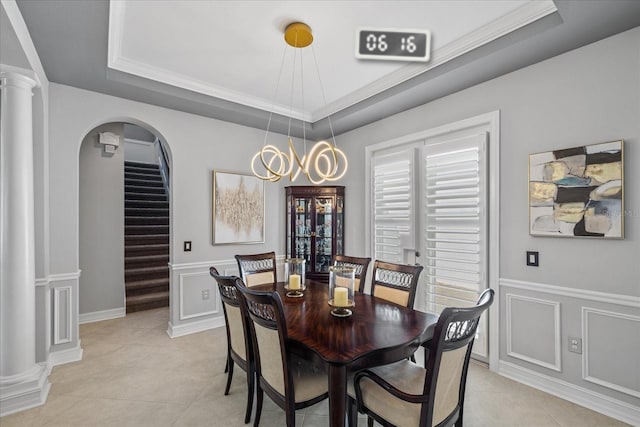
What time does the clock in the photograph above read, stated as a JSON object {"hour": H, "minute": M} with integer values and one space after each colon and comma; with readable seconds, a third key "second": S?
{"hour": 6, "minute": 16}
